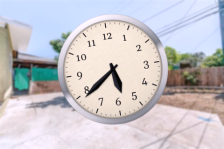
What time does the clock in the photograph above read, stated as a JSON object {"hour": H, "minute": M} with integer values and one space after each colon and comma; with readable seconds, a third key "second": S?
{"hour": 5, "minute": 39}
